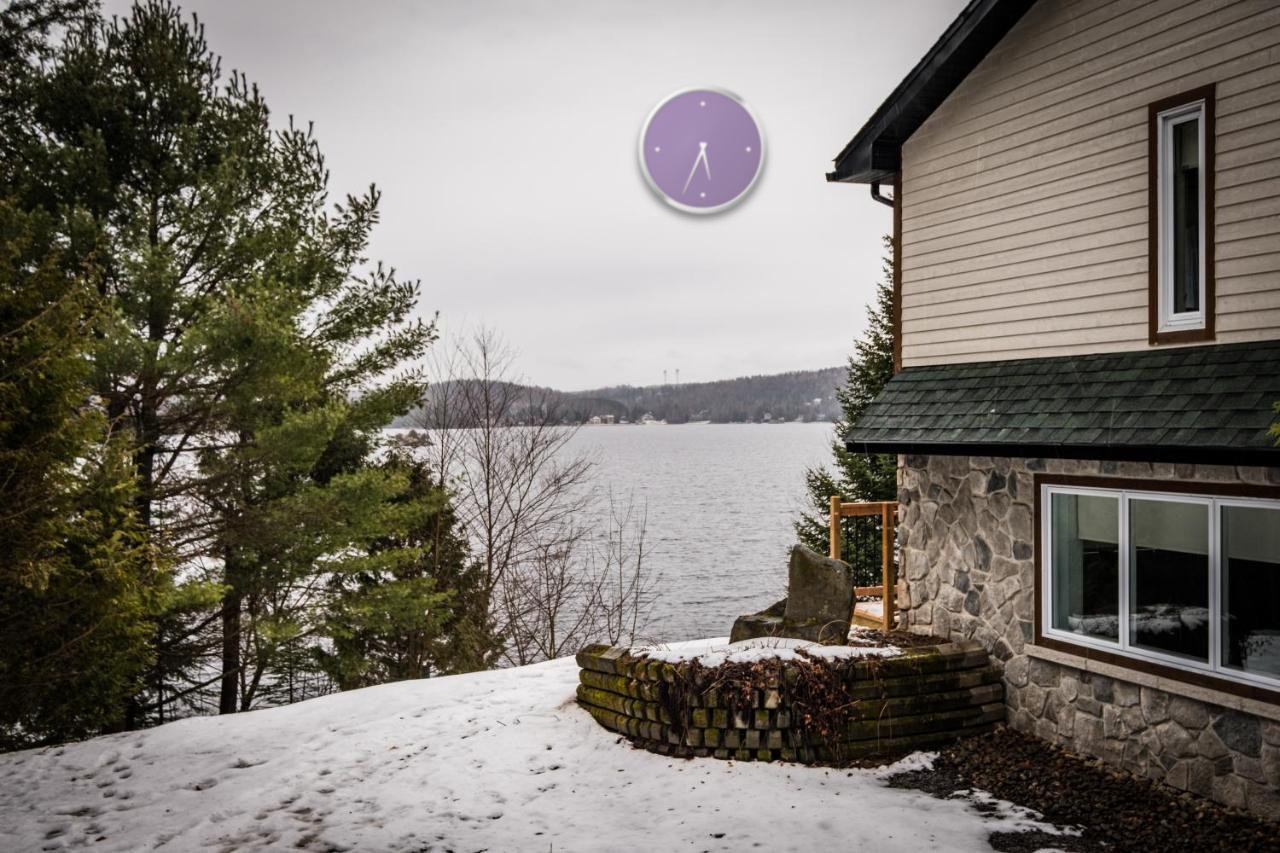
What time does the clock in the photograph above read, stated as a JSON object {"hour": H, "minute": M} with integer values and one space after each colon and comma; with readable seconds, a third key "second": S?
{"hour": 5, "minute": 34}
